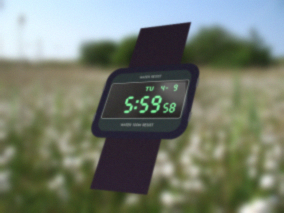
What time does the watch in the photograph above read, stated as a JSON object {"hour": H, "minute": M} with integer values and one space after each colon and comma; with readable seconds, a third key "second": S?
{"hour": 5, "minute": 59, "second": 58}
